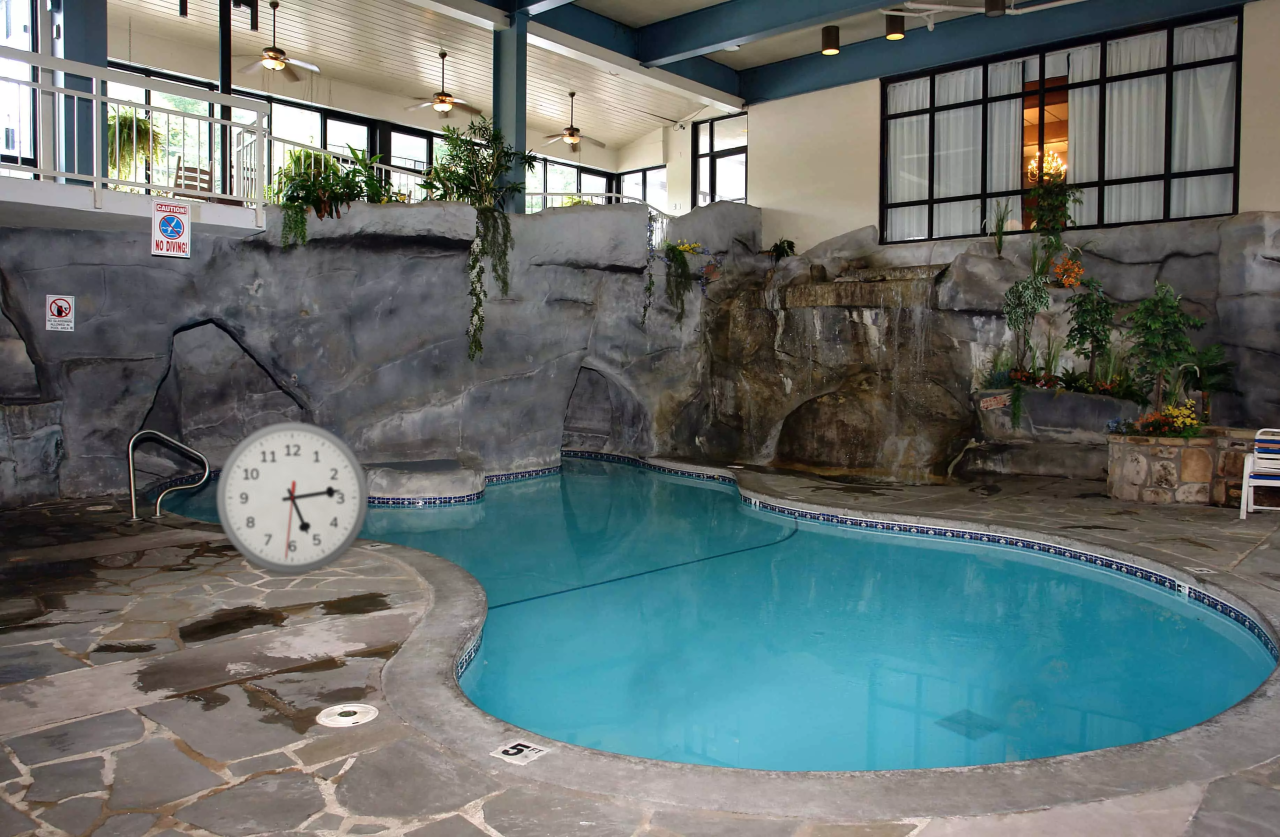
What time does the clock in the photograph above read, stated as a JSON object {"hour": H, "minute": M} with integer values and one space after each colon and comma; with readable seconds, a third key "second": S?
{"hour": 5, "minute": 13, "second": 31}
